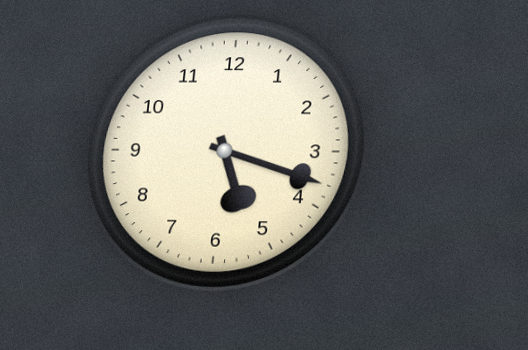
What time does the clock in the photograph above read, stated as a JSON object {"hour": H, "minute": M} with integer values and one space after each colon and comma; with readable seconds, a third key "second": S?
{"hour": 5, "minute": 18}
